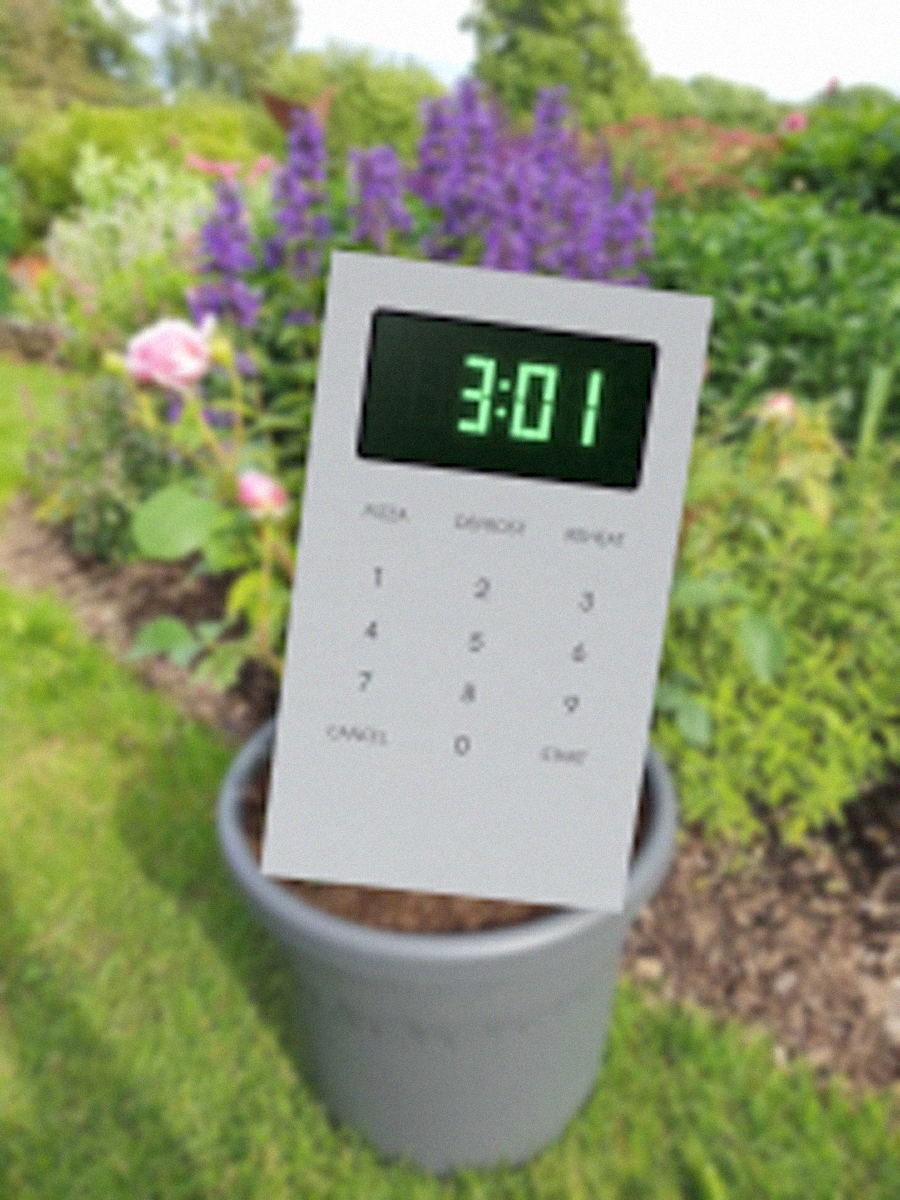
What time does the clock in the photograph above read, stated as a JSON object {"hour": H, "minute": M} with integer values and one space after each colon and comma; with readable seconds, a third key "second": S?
{"hour": 3, "minute": 1}
